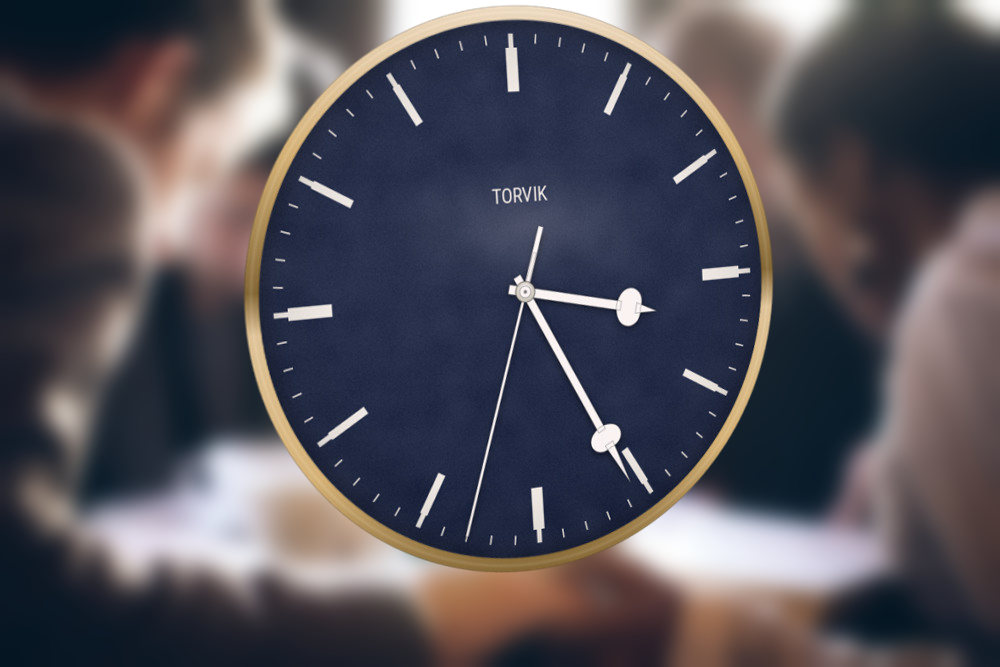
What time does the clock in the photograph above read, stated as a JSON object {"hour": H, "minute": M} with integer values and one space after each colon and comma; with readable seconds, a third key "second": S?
{"hour": 3, "minute": 25, "second": 33}
